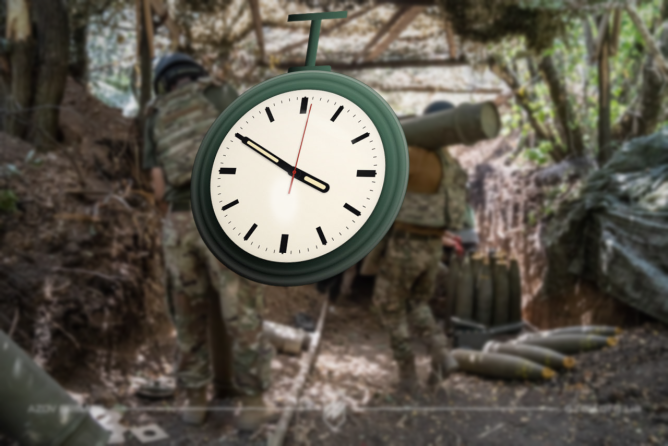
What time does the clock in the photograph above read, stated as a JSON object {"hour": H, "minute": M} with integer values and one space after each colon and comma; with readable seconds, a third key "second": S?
{"hour": 3, "minute": 50, "second": 1}
